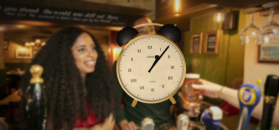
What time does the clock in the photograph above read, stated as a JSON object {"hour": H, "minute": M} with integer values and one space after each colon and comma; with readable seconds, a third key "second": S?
{"hour": 1, "minute": 7}
